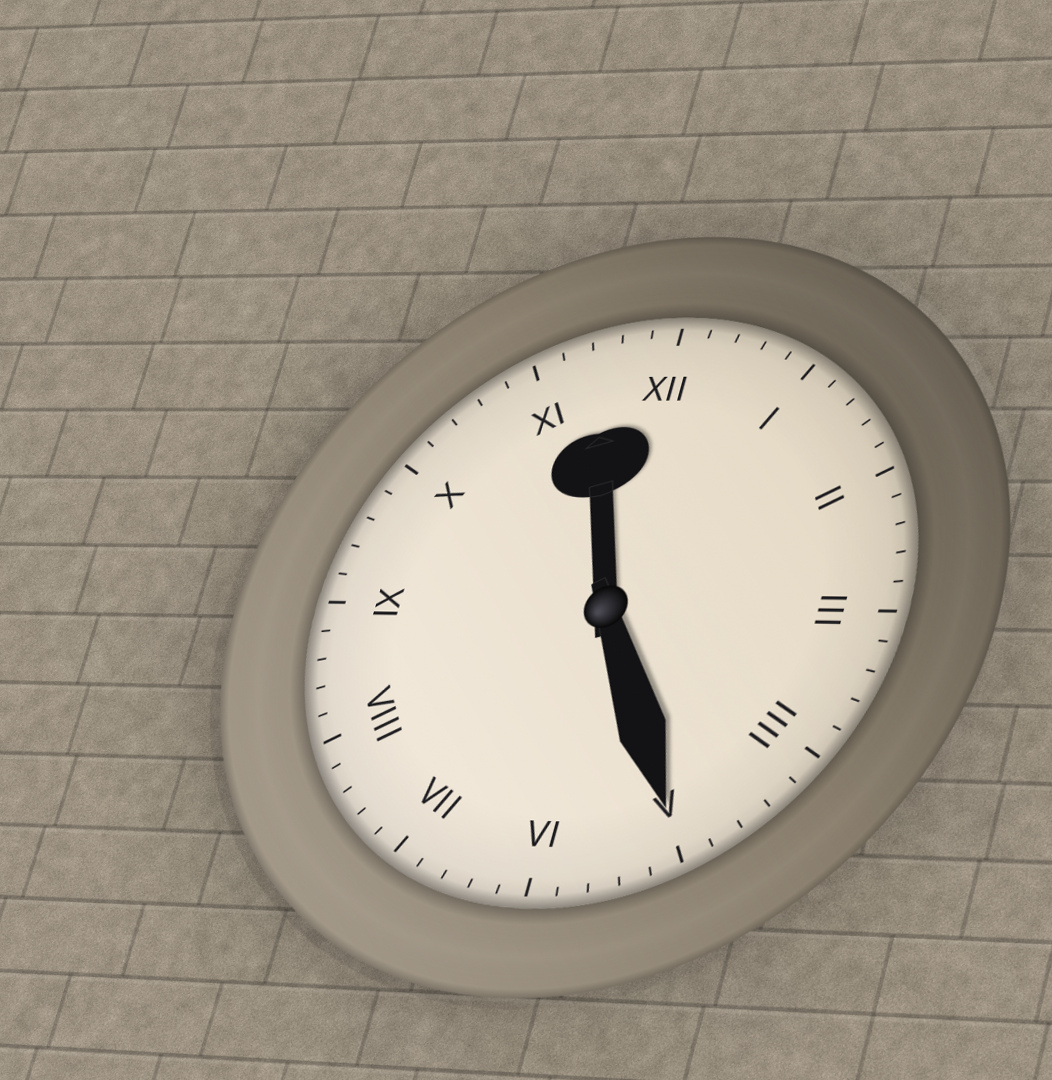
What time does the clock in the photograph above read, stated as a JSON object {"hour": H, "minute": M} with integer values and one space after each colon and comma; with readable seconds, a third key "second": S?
{"hour": 11, "minute": 25}
